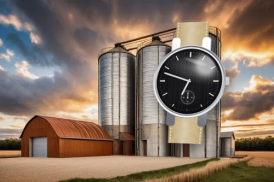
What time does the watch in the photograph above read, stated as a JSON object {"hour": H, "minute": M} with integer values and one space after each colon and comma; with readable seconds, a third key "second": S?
{"hour": 6, "minute": 48}
